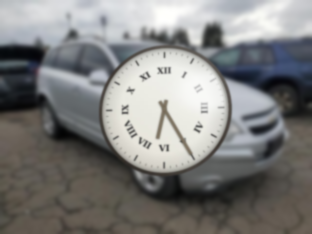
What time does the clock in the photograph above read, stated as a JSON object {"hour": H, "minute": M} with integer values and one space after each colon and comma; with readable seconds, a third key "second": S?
{"hour": 6, "minute": 25}
